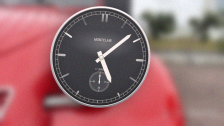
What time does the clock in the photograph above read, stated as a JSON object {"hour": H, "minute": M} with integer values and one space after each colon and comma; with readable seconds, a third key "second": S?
{"hour": 5, "minute": 8}
